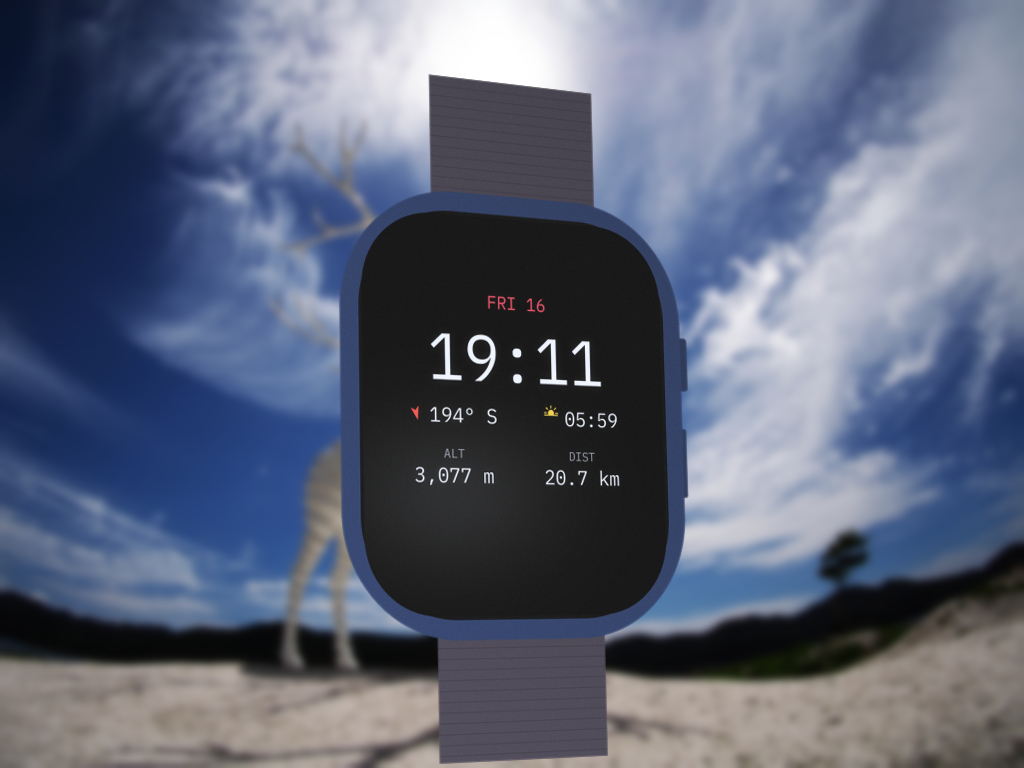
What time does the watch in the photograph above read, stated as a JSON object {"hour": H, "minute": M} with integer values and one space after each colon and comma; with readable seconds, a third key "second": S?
{"hour": 19, "minute": 11}
